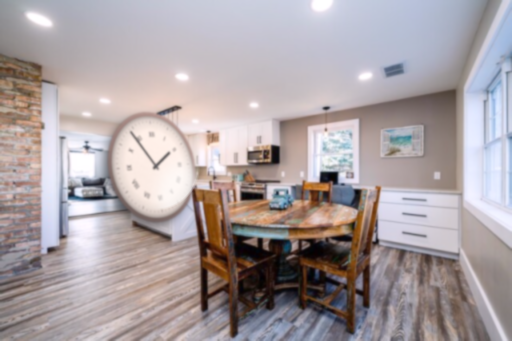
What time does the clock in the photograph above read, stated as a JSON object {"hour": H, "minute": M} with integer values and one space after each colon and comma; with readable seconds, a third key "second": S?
{"hour": 1, "minute": 54}
